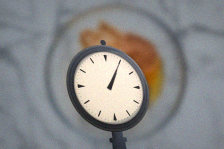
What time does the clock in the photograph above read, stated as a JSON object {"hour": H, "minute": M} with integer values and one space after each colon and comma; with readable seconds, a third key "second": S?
{"hour": 1, "minute": 5}
